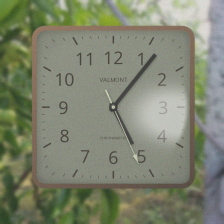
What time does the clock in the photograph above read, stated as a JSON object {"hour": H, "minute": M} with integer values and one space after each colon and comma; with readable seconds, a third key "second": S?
{"hour": 5, "minute": 6, "second": 26}
